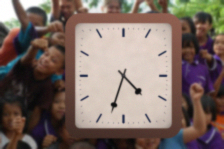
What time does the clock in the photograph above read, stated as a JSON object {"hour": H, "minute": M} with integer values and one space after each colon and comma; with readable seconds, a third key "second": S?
{"hour": 4, "minute": 33}
